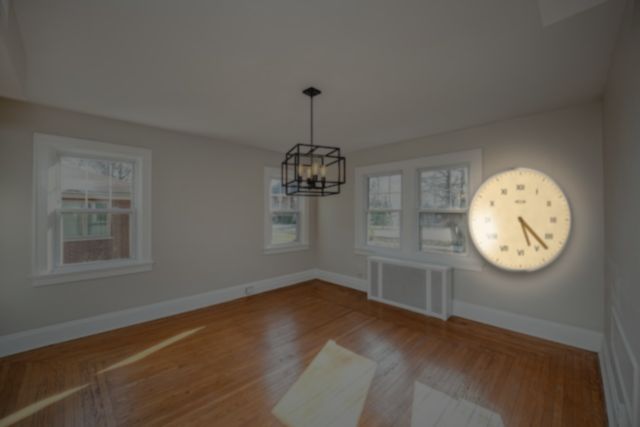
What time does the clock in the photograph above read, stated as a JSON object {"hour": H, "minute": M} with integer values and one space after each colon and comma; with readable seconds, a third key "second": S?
{"hour": 5, "minute": 23}
